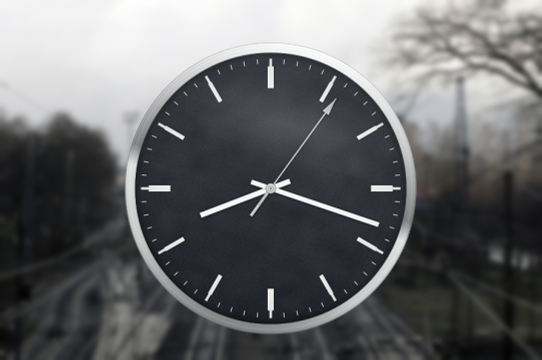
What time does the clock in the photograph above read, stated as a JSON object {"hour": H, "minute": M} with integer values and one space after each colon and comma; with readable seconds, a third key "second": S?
{"hour": 8, "minute": 18, "second": 6}
